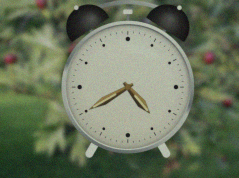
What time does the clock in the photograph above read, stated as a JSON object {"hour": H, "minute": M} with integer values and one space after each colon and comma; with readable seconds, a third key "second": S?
{"hour": 4, "minute": 40}
